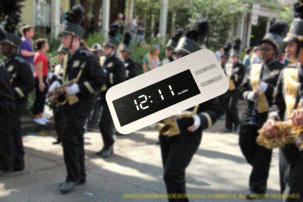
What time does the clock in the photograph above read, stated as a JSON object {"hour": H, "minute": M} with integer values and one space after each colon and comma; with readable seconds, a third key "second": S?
{"hour": 12, "minute": 11}
